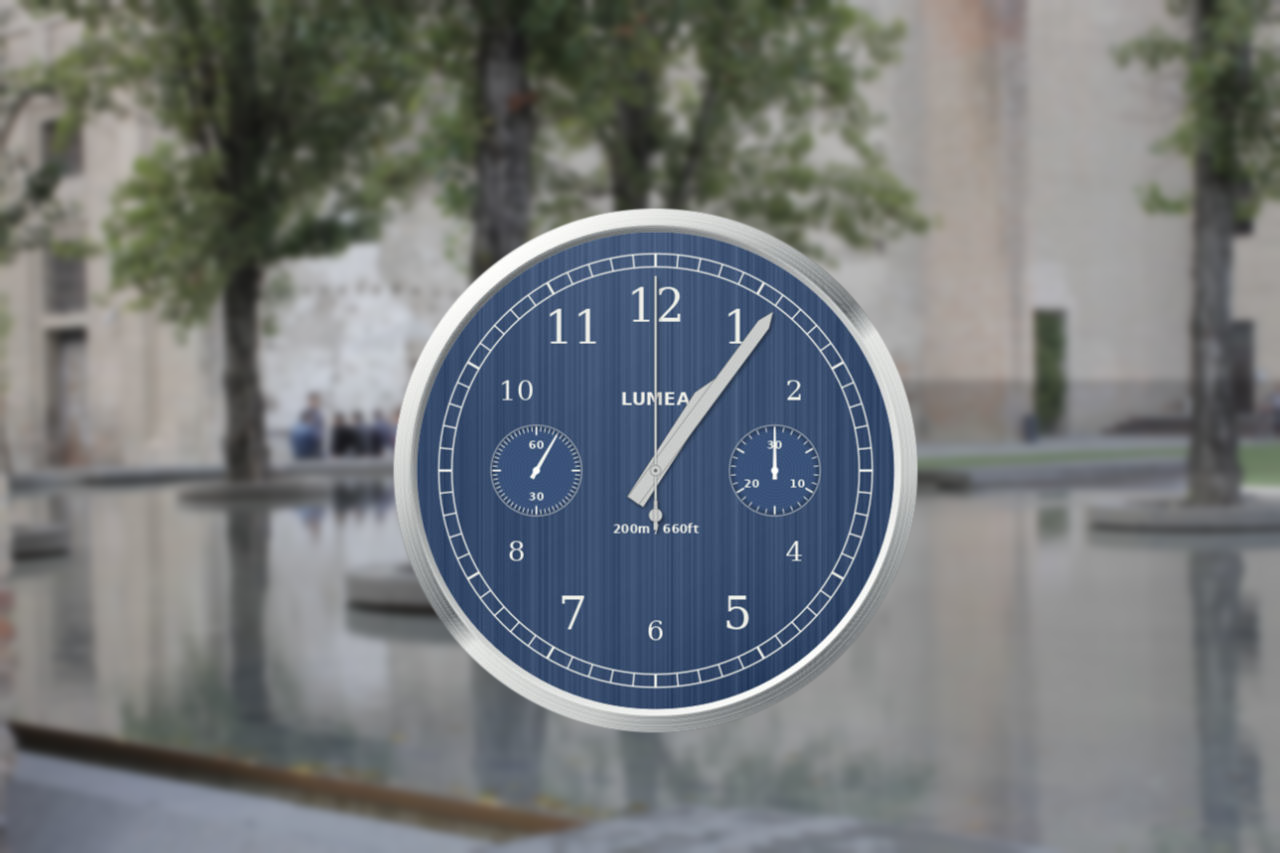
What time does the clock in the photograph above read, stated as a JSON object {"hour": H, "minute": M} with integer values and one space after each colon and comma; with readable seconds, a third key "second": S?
{"hour": 1, "minute": 6, "second": 5}
